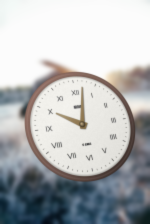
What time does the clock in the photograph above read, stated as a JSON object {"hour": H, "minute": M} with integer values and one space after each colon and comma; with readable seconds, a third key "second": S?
{"hour": 10, "minute": 2}
